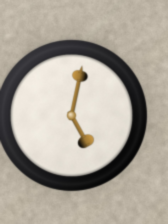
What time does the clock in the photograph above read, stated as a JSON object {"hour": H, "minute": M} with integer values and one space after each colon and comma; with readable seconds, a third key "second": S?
{"hour": 5, "minute": 2}
